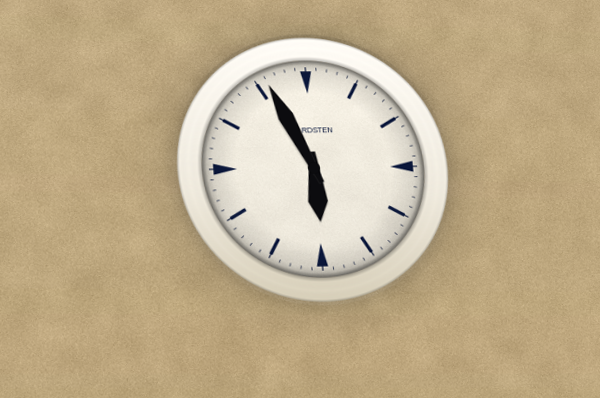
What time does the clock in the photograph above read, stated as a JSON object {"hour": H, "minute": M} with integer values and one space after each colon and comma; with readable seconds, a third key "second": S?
{"hour": 5, "minute": 56}
